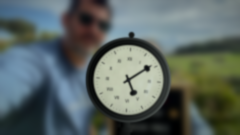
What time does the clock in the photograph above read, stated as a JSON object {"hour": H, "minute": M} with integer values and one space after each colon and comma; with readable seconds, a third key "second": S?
{"hour": 5, "minute": 9}
